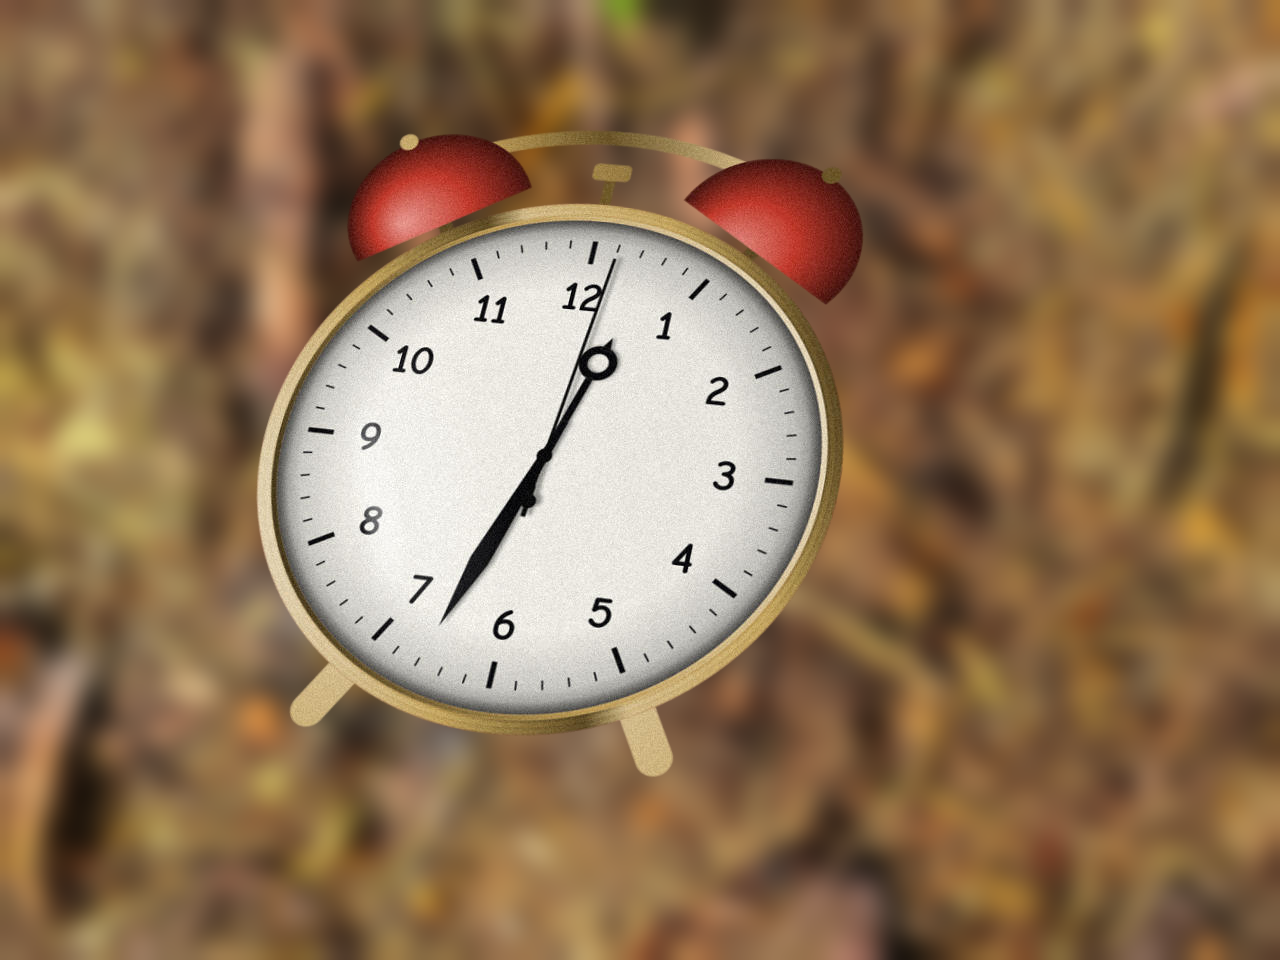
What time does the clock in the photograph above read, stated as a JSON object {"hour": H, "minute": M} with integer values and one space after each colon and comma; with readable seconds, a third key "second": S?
{"hour": 12, "minute": 33, "second": 1}
